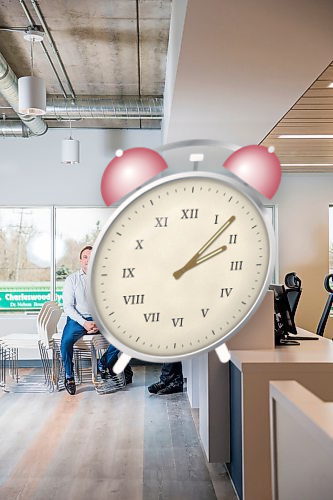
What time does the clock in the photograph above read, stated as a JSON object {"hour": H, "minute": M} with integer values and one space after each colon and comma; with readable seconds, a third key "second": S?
{"hour": 2, "minute": 7}
